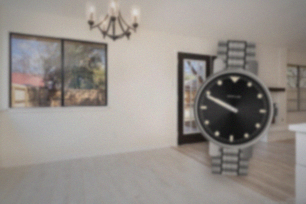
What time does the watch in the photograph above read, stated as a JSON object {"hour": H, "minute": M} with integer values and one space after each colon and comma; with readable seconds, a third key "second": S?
{"hour": 9, "minute": 49}
